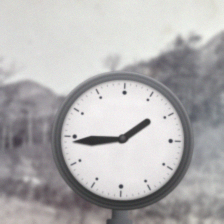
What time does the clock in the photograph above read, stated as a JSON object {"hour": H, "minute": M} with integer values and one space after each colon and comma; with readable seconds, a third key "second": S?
{"hour": 1, "minute": 44}
